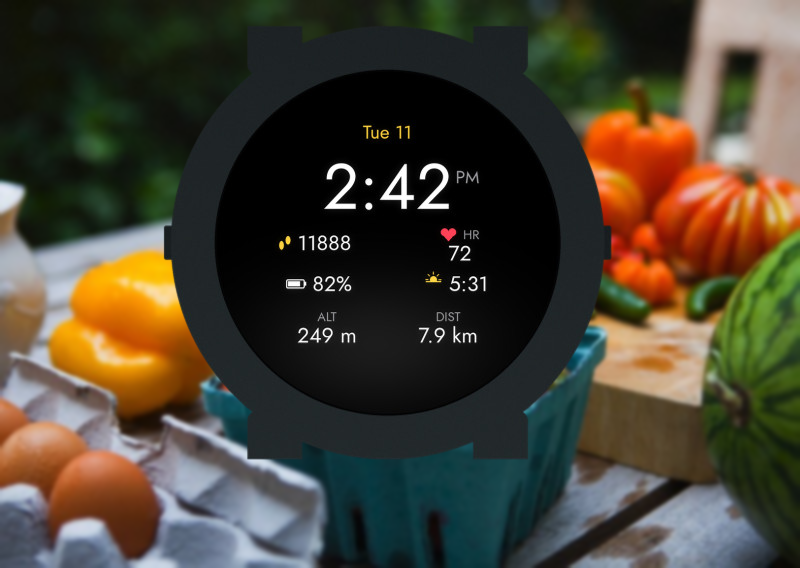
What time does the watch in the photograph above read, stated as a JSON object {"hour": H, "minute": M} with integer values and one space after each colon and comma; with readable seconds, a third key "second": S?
{"hour": 2, "minute": 42}
